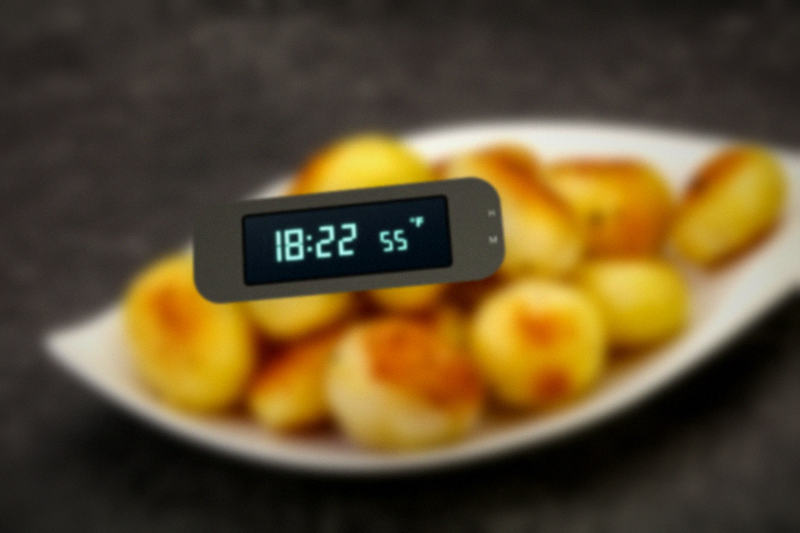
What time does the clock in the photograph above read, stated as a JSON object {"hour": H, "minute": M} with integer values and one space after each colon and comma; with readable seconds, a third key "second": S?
{"hour": 18, "minute": 22}
